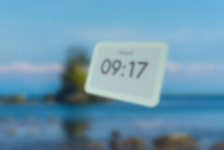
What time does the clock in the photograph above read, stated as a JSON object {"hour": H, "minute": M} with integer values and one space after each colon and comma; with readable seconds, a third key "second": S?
{"hour": 9, "minute": 17}
